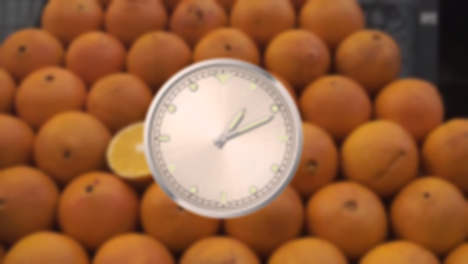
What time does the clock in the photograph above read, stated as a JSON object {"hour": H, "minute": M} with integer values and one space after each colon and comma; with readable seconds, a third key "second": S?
{"hour": 1, "minute": 11}
